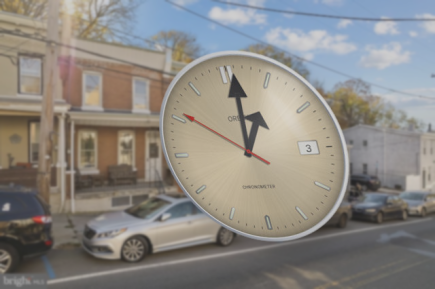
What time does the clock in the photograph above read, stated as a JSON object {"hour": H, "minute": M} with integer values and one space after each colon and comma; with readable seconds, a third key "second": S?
{"hour": 1, "minute": 0, "second": 51}
